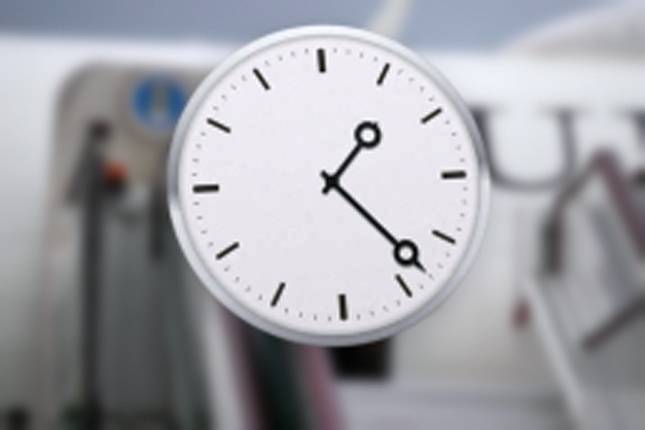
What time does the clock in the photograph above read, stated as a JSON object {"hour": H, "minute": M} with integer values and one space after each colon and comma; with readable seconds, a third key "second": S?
{"hour": 1, "minute": 23}
